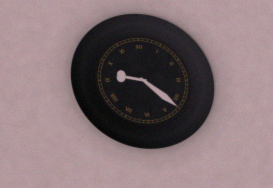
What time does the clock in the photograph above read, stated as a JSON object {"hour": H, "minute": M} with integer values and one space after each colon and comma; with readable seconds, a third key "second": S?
{"hour": 9, "minute": 22}
